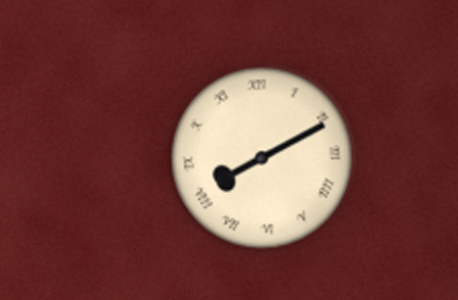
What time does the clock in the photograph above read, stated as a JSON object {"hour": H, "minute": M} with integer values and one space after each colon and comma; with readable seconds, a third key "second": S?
{"hour": 8, "minute": 11}
